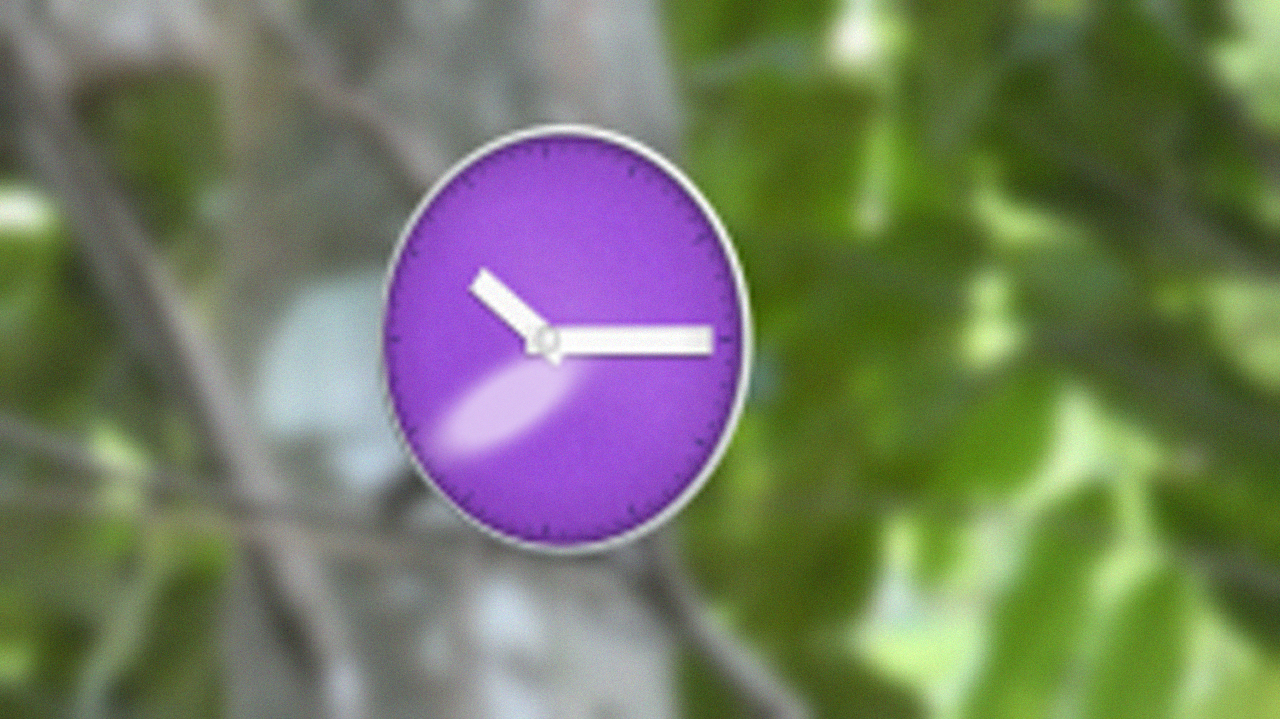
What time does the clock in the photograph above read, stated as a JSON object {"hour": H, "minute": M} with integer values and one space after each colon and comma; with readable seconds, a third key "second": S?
{"hour": 10, "minute": 15}
